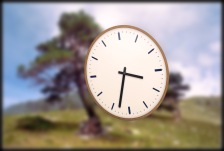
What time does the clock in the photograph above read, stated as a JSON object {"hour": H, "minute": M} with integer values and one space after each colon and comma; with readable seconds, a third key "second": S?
{"hour": 3, "minute": 33}
